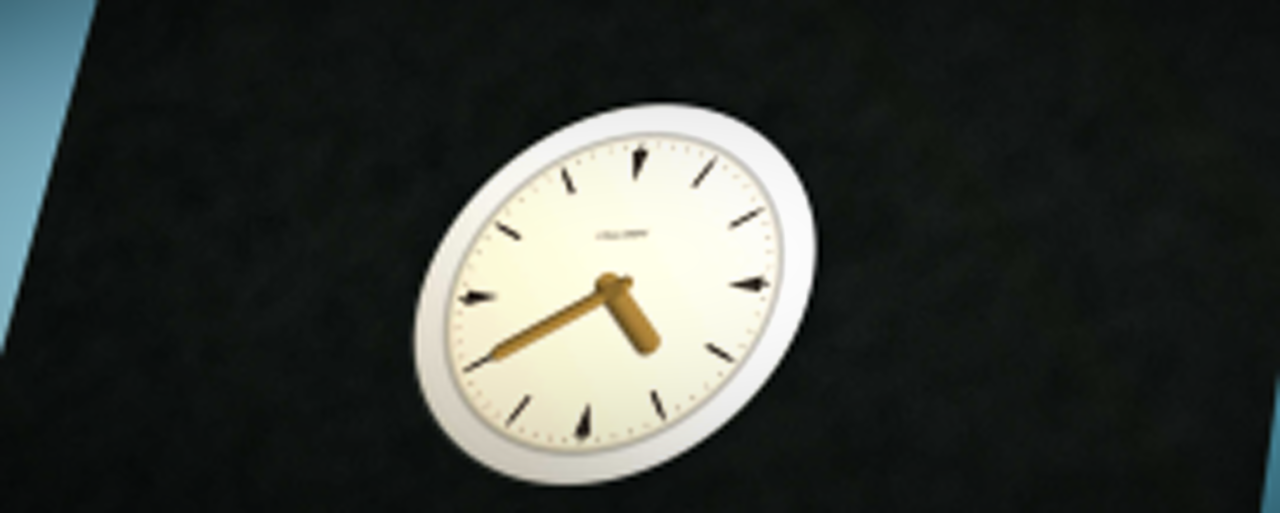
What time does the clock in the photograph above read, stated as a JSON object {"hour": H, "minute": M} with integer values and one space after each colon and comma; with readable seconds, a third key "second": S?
{"hour": 4, "minute": 40}
